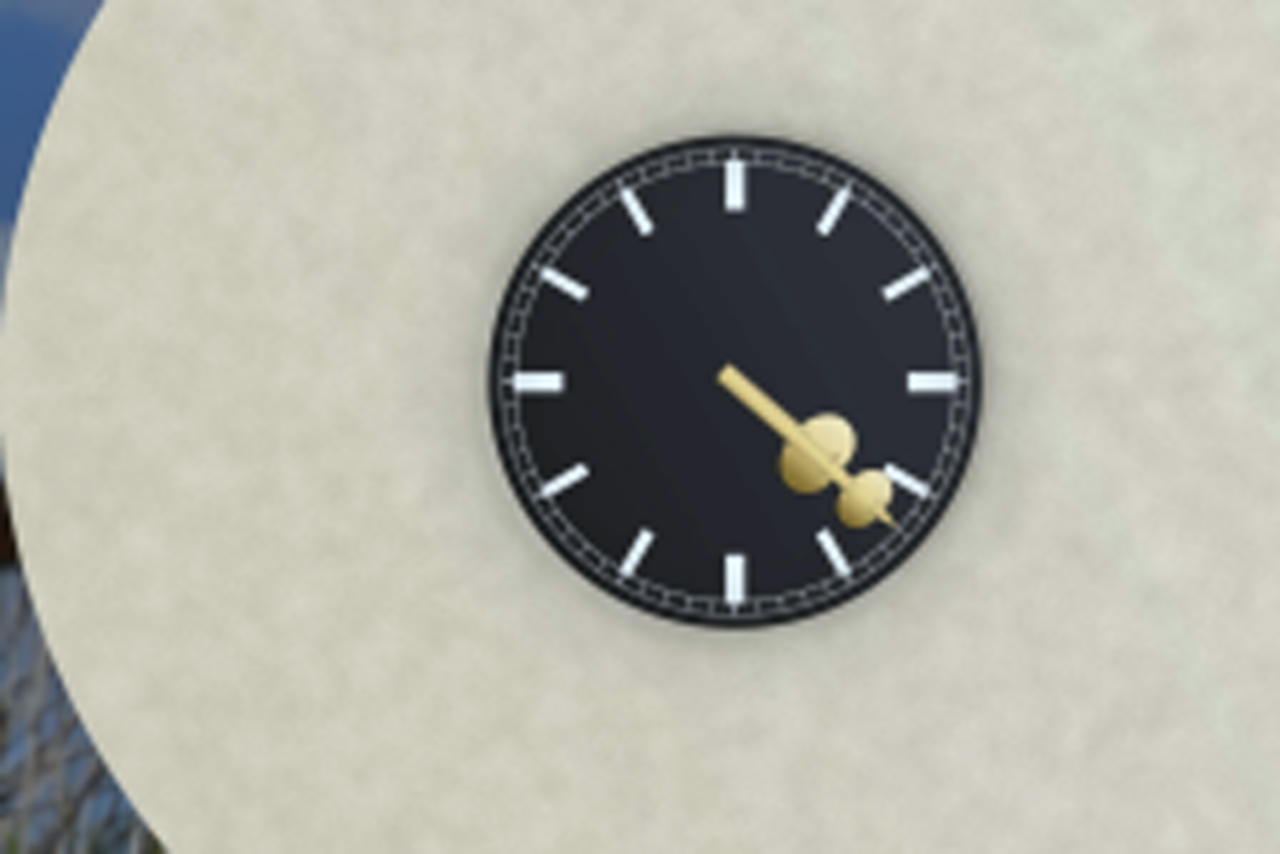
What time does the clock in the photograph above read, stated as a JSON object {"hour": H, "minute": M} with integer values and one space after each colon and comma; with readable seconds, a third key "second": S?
{"hour": 4, "minute": 22}
